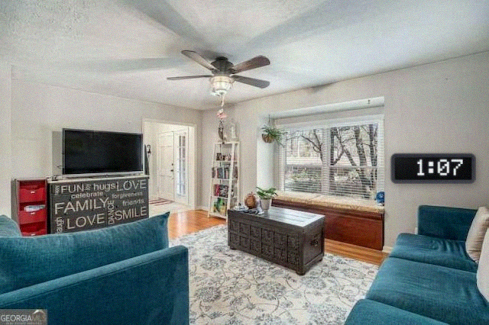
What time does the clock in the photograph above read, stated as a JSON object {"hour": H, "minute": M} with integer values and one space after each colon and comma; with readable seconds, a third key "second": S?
{"hour": 1, "minute": 7}
